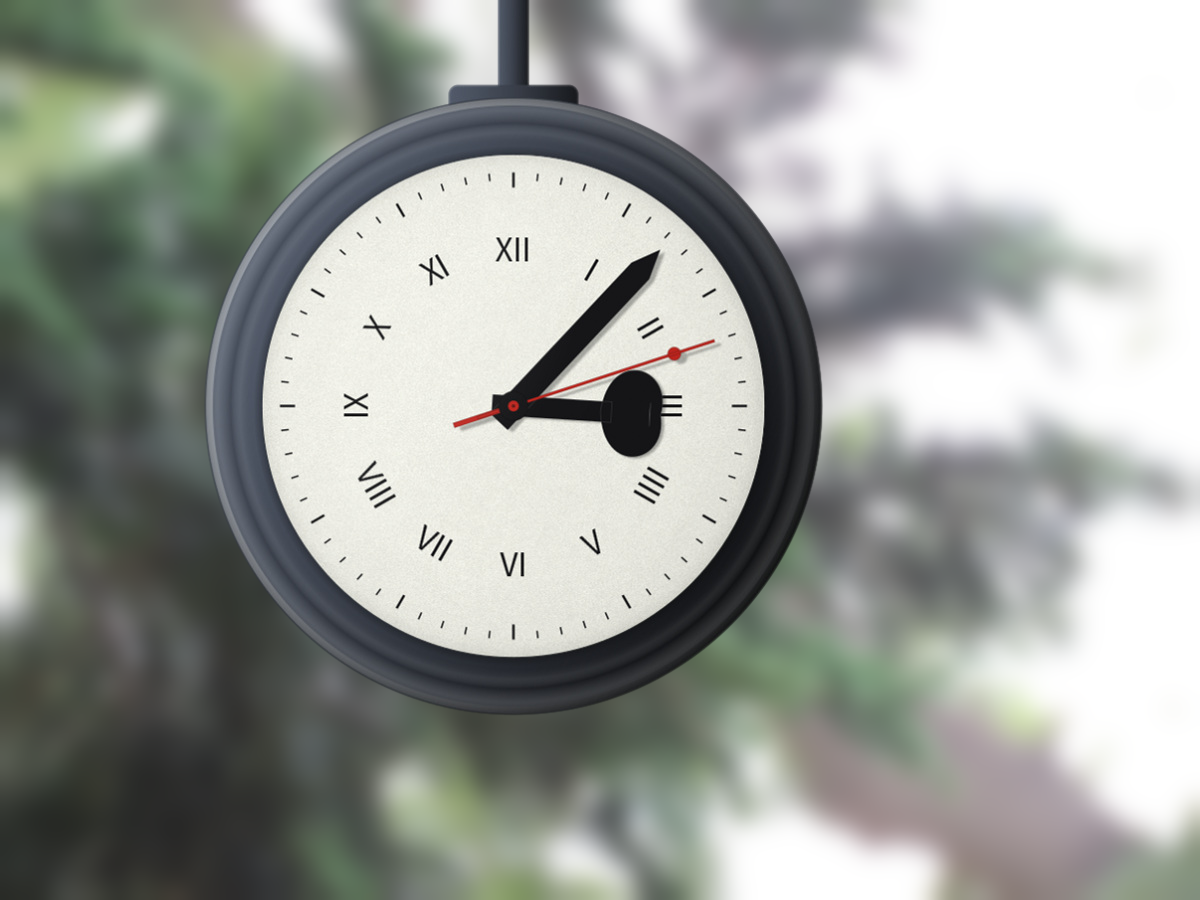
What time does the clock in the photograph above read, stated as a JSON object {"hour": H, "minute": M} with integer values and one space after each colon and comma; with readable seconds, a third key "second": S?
{"hour": 3, "minute": 7, "second": 12}
